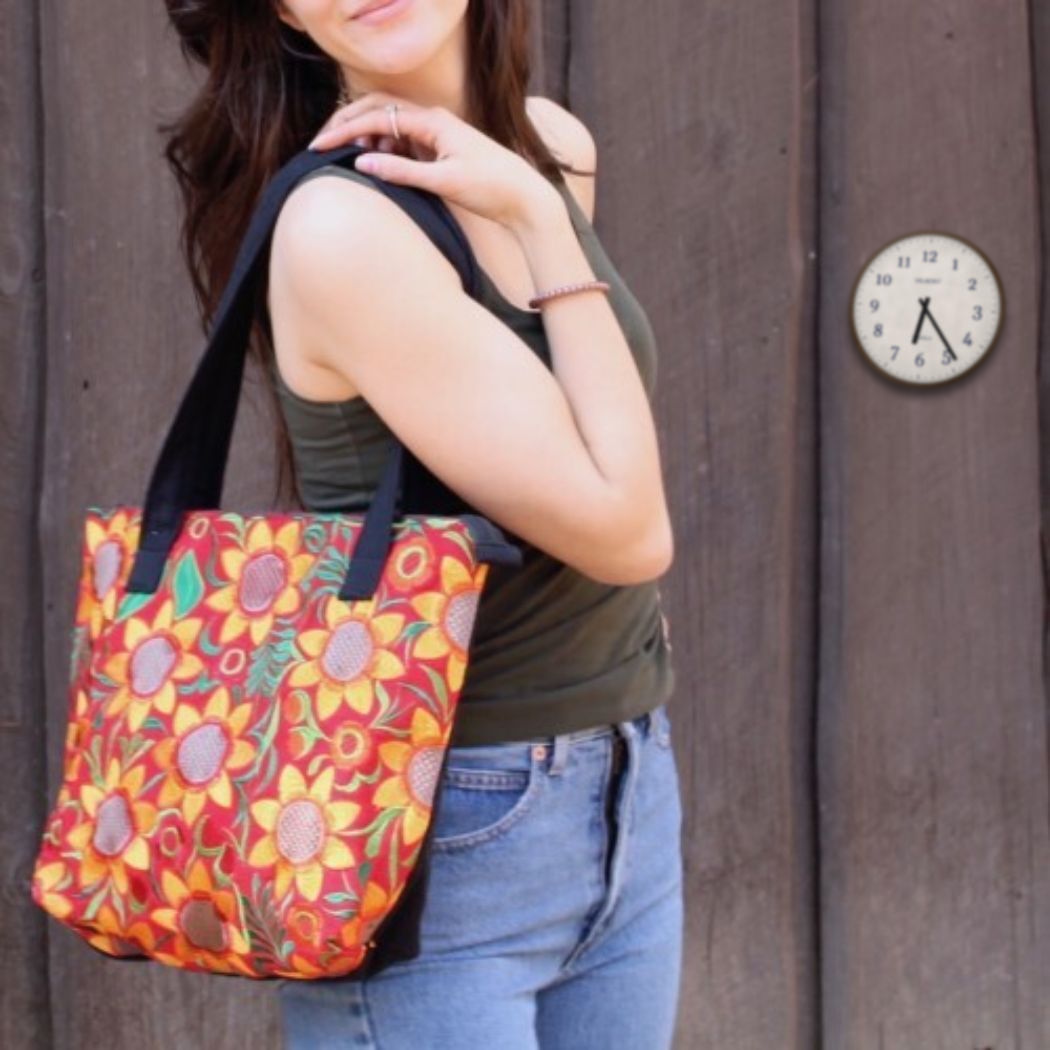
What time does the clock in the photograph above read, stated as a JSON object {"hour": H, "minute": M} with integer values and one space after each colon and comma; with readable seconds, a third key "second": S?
{"hour": 6, "minute": 24}
